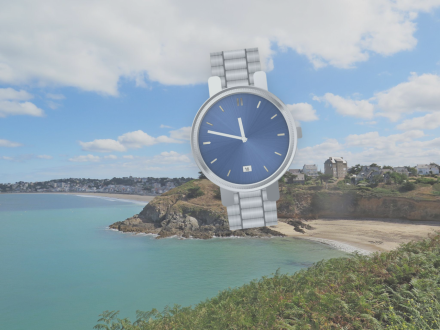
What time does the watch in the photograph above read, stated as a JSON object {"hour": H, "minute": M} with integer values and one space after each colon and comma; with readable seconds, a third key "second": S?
{"hour": 11, "minute": 48}
